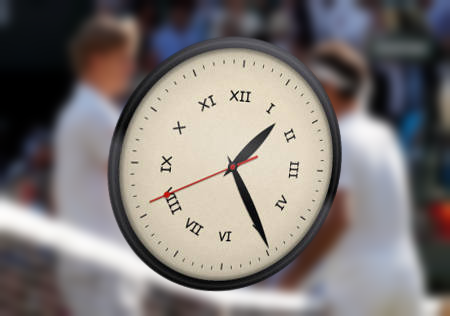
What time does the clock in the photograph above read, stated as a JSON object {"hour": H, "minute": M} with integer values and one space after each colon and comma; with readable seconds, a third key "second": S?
{"hour": 1, "minute": 24, "second": 41}
